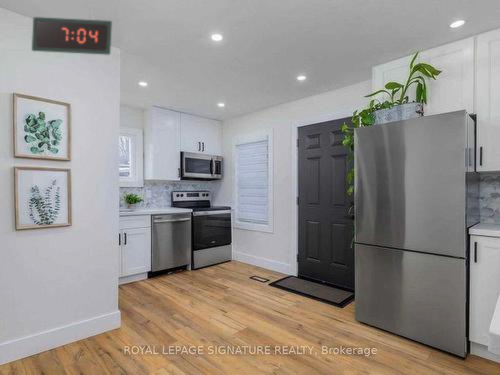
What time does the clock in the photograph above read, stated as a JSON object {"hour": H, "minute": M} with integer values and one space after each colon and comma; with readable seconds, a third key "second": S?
{"hour": 7, "minute": 4}
